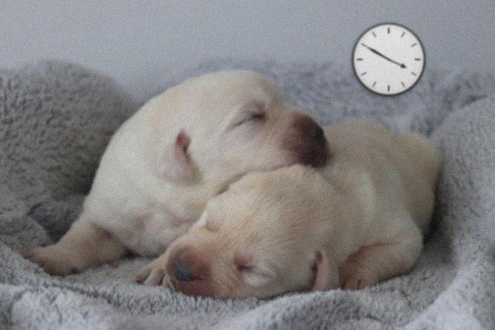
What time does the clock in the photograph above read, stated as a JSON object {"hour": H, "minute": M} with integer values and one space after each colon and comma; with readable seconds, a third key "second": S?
{"hour": 3, "minute": 50}
